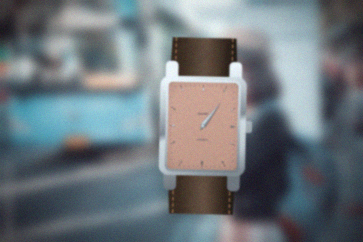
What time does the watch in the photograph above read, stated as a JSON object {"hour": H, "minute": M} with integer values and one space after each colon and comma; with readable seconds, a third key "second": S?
{"hour": 1, "minute": 6}
